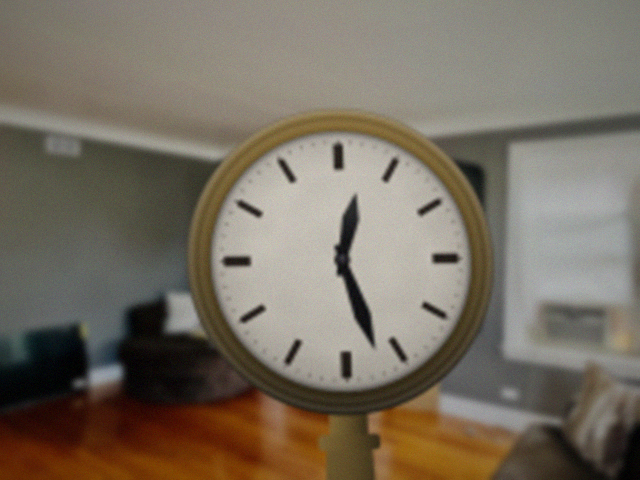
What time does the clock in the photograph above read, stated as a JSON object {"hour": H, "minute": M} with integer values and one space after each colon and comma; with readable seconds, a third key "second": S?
{"hour": 12, "minute": 27}
